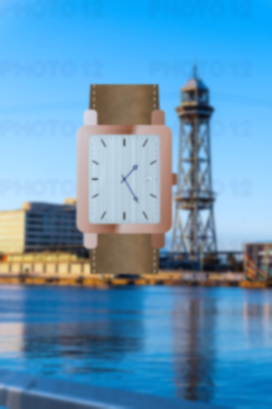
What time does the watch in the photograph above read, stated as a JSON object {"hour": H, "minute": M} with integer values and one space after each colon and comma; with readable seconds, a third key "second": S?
{"hour": 1, "minute": 25}
